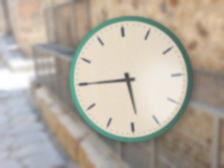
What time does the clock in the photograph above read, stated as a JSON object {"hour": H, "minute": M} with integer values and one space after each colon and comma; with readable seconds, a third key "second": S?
{"hour": 5, "minute": 45}
